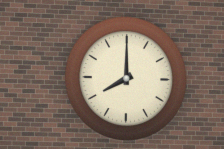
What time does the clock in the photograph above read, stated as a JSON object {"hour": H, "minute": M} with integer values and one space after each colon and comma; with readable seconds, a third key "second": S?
{"hour": 8, "minute": 0}
